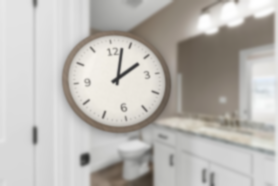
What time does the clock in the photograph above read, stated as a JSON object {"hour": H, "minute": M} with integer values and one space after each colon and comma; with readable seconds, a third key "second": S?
{"hour": 2, "minute": 3}
